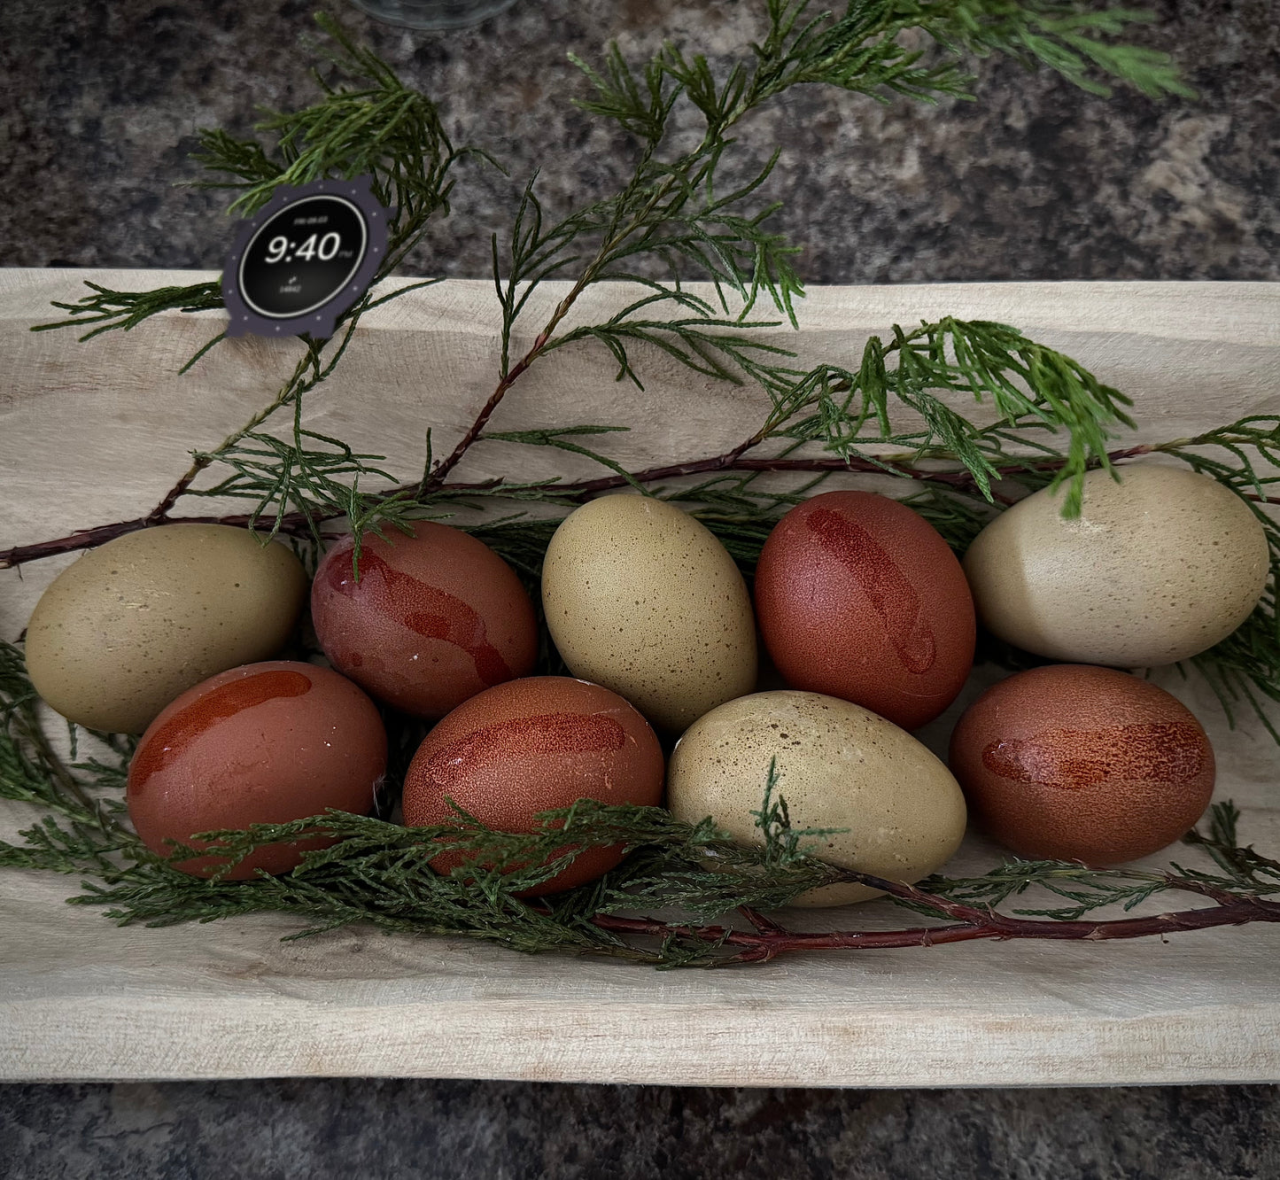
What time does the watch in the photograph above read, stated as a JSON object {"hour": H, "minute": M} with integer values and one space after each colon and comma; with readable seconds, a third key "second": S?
{"hour": 9, "minute": 40}
